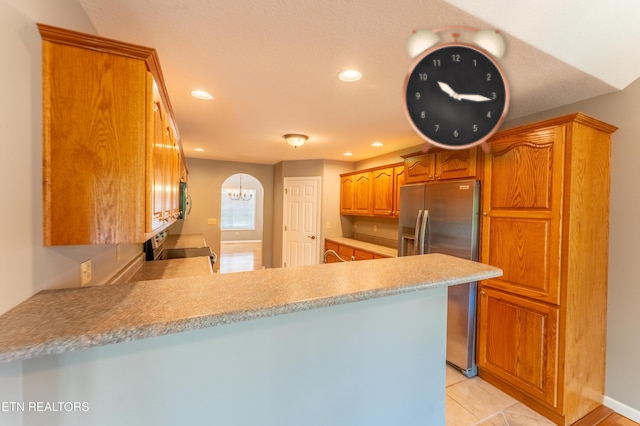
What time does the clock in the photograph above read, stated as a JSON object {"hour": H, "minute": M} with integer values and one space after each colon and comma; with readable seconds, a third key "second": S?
{"hour": 10, "minute": 16}
